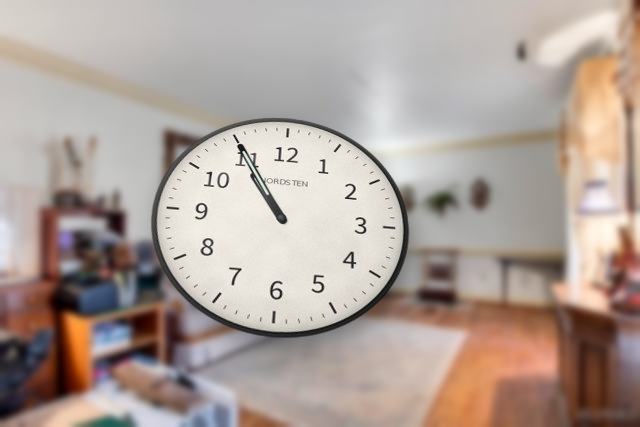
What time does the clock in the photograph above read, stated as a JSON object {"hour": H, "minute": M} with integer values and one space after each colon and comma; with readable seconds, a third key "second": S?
{"hour": 10, "minute": 55}
